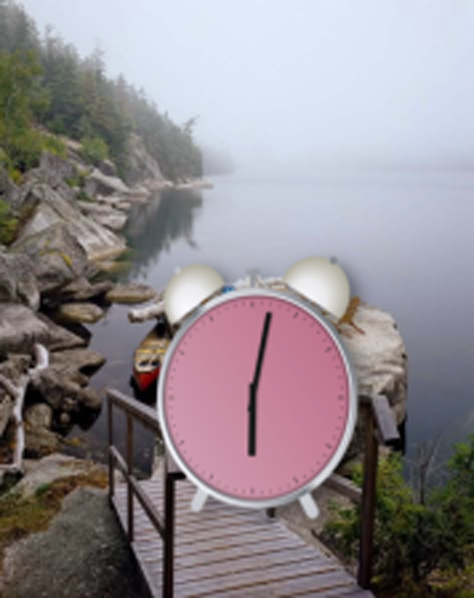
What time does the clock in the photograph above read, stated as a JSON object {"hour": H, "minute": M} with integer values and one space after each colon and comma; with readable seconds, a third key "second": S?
{"hour": 6, "minute": 2}
